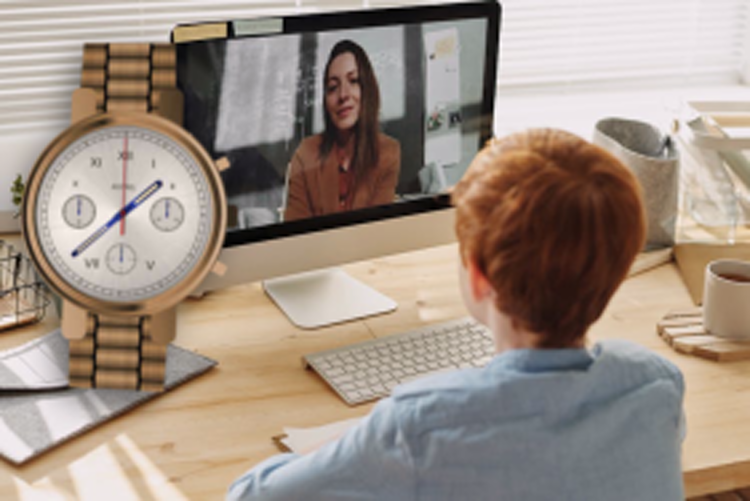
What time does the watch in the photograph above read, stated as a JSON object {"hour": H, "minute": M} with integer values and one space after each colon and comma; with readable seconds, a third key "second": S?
{"hour": 1, "minute": 38}
